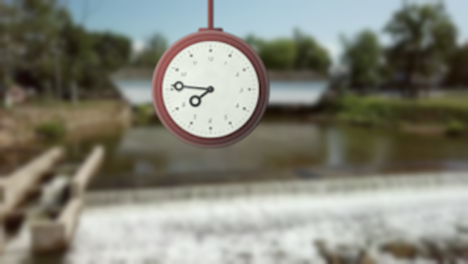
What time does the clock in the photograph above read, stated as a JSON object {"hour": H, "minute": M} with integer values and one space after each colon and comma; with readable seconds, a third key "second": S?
{"hour": 7, "minute": 46}
